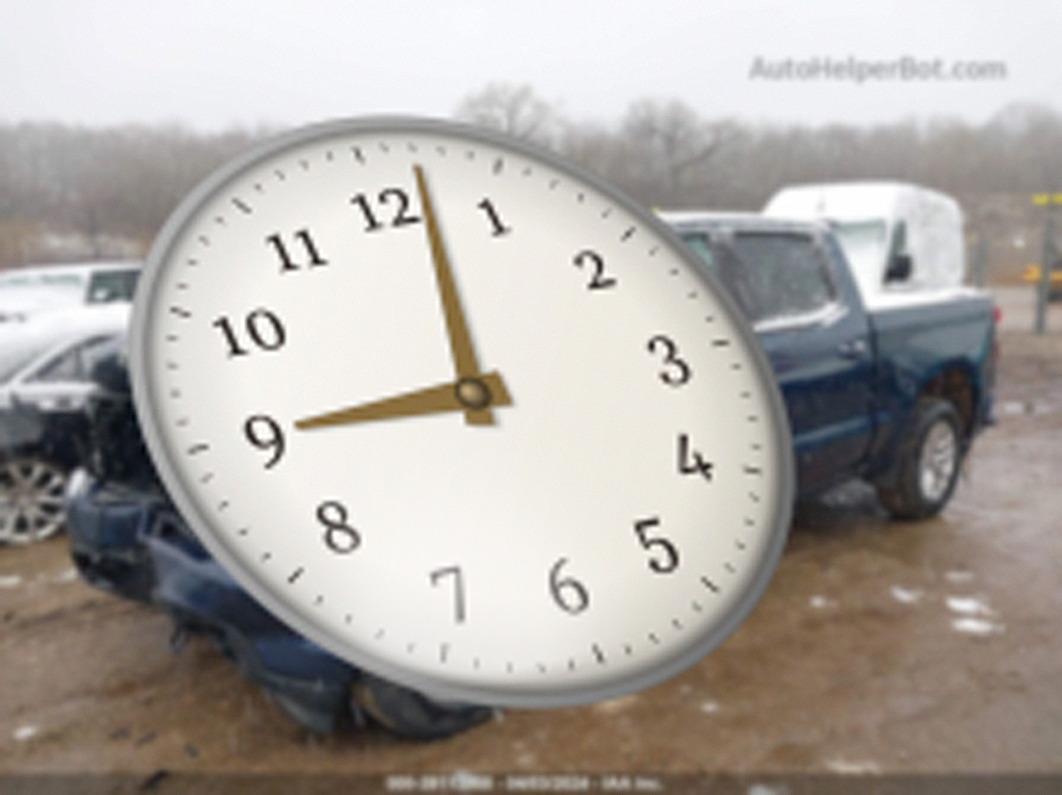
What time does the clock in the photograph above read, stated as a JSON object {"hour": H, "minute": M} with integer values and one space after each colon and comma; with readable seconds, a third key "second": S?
{"hour": 9, "minute": 2}
